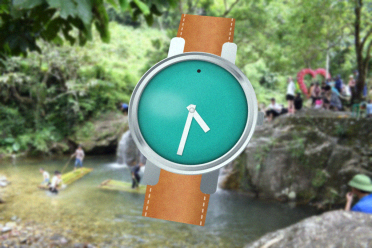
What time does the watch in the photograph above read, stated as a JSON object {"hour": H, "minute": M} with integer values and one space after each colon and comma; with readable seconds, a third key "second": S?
{"hour": 4, "minute": 31}
